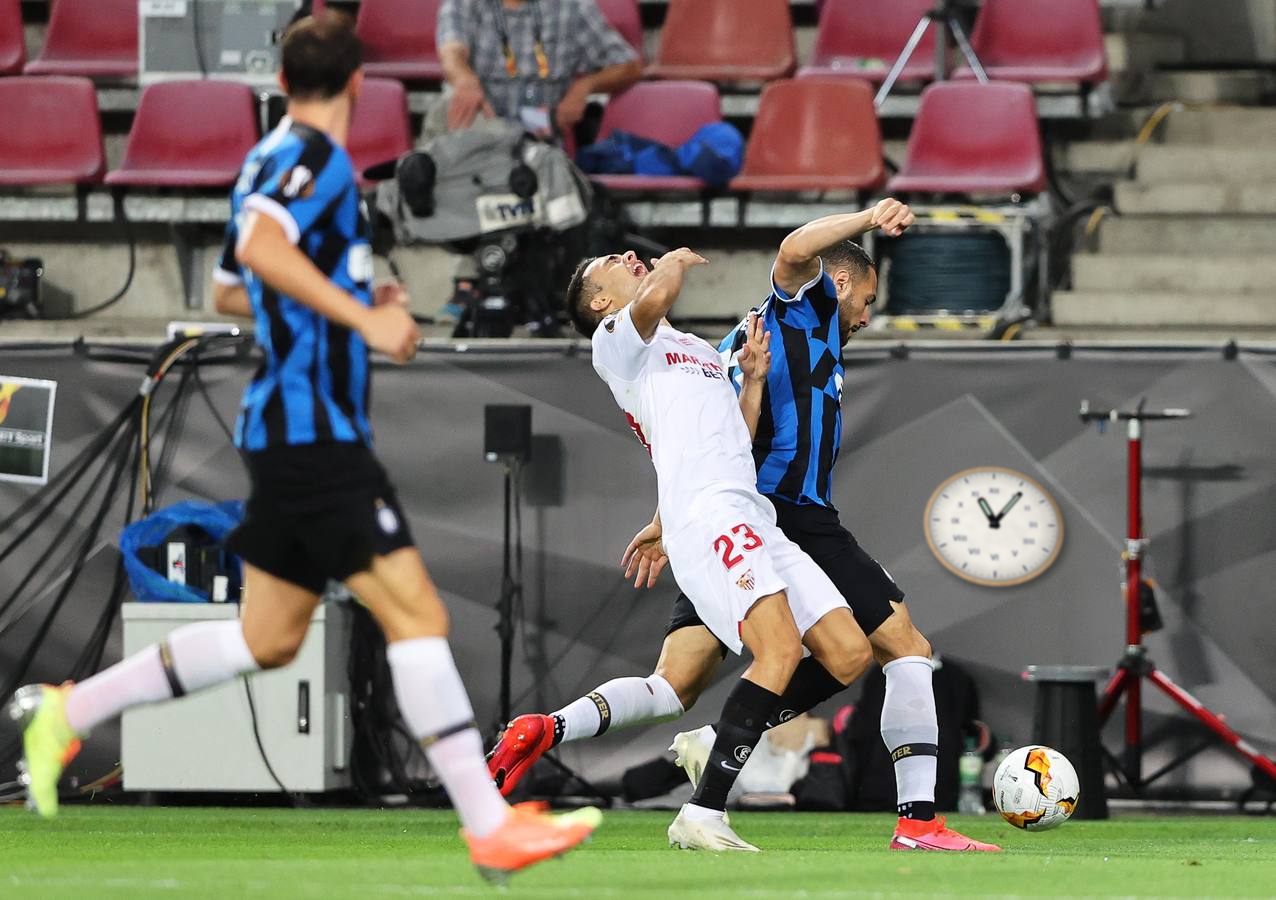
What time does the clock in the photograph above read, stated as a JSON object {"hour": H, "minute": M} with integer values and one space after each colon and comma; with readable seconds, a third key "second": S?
{"hour": 11, "minute": 6}
